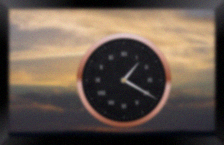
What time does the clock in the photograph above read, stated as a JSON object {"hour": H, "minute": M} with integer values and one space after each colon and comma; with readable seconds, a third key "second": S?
{"hour": 1, "minute": 20}
